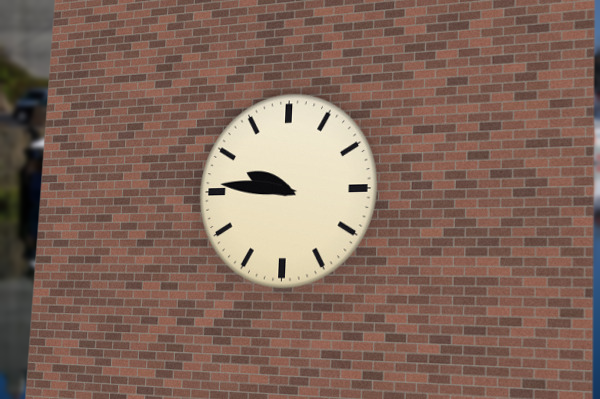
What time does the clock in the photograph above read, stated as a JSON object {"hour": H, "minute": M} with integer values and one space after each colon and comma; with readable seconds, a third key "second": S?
{"hour": 9, "minute": 46}
